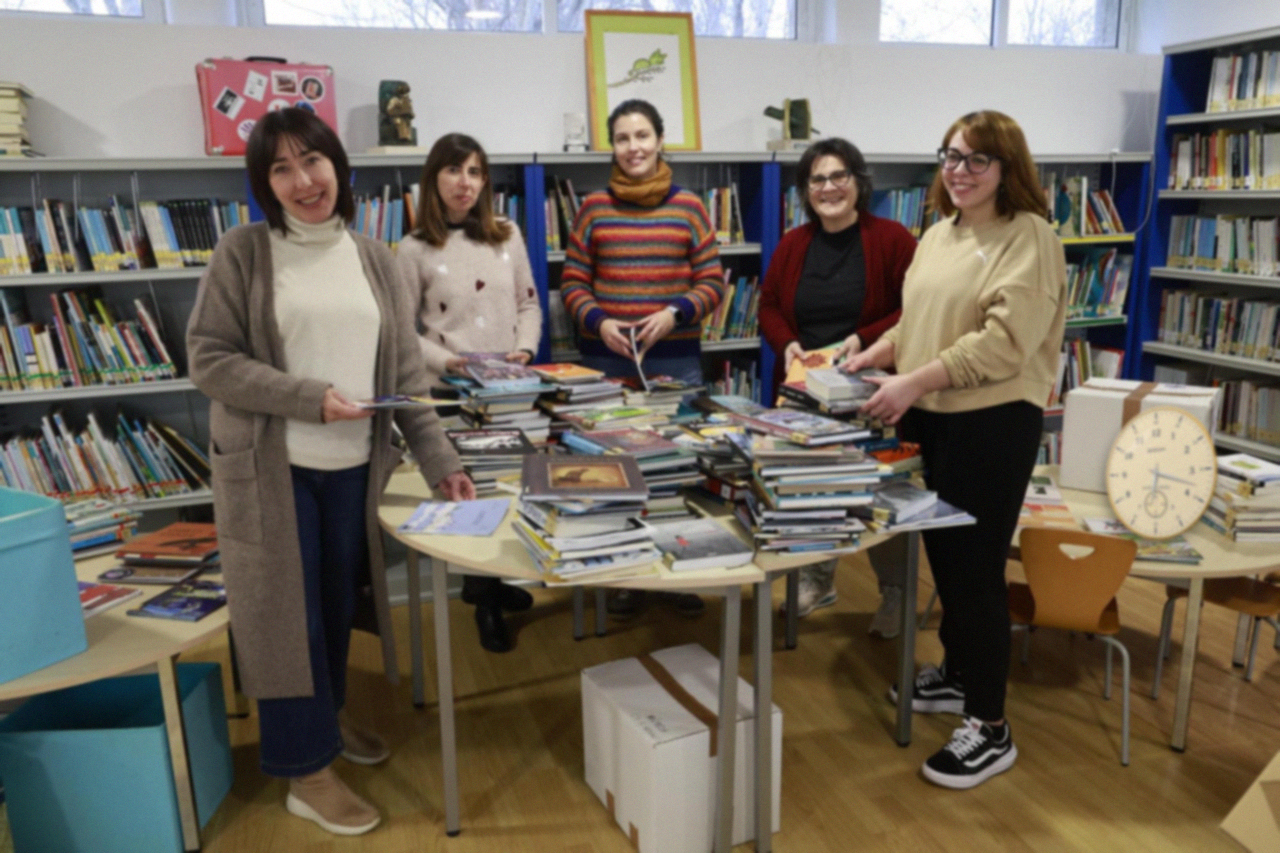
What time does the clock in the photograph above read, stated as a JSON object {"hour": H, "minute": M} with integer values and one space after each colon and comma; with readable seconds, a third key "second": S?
{"hour": 6, "minute": 18}
